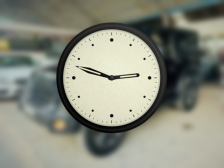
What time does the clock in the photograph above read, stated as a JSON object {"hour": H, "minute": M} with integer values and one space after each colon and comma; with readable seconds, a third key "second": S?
{"hour": 2, "minute": 48}
